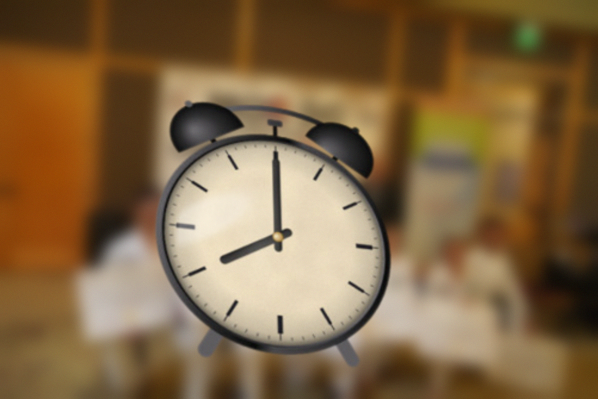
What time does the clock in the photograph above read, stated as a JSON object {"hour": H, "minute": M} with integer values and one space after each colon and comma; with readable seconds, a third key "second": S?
{"hour": 8, "minute": 0}
